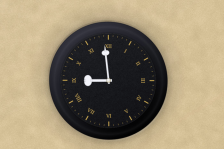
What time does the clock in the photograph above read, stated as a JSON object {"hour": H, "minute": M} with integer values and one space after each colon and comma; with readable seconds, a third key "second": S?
{"hour": 8, "minute": 59}
